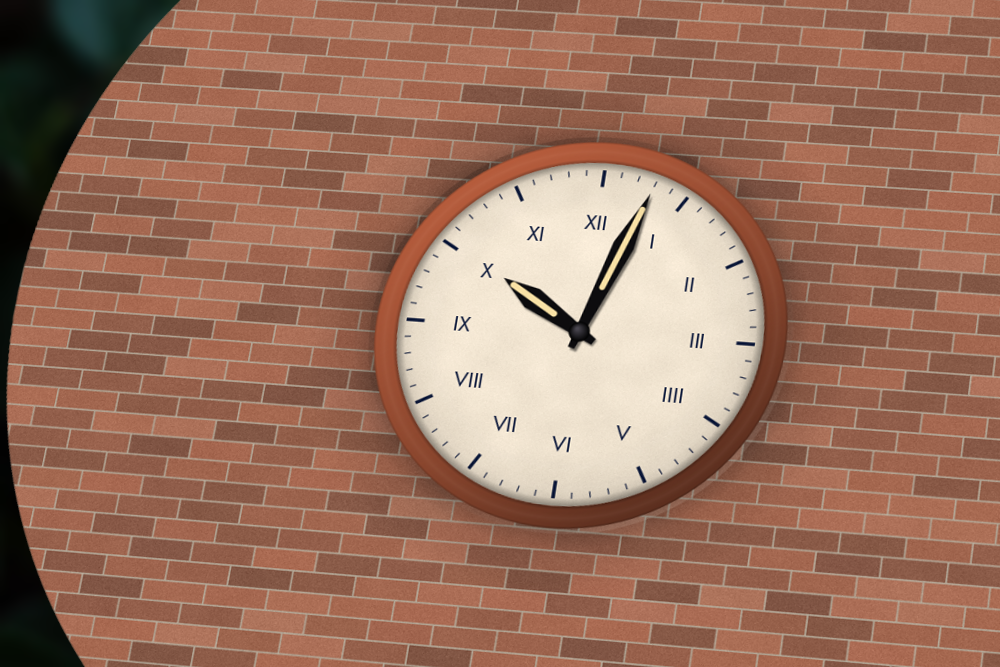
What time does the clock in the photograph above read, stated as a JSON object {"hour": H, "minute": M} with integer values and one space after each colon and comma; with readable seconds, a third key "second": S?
{"hour": 10, "minute": 3}
